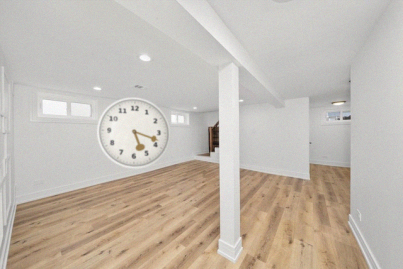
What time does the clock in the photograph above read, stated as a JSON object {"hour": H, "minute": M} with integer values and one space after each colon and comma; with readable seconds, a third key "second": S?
{"hour": 5, "minute": 18}
